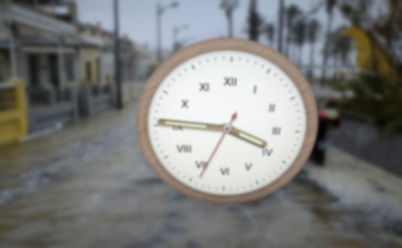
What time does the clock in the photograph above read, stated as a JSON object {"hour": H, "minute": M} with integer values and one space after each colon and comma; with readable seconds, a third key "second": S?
{"hour": 3, "minute": 45, "second": 34}
